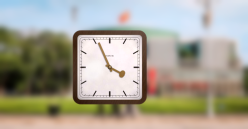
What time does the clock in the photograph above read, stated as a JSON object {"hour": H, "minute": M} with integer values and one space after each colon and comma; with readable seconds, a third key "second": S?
{"hour": 3, "minute": 56}
